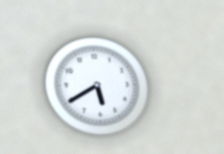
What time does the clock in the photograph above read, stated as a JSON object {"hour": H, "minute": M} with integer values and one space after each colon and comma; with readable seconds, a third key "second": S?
{"hour": 5, "minute": 40}
